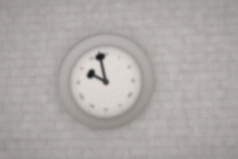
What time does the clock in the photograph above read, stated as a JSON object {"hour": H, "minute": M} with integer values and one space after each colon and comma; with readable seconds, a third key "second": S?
{"hour": 9, "minute": 58}
